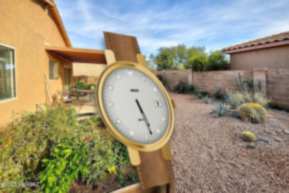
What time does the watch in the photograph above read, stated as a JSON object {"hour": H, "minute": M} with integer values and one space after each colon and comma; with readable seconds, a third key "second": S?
{"hour": 5, "minute": 28}
